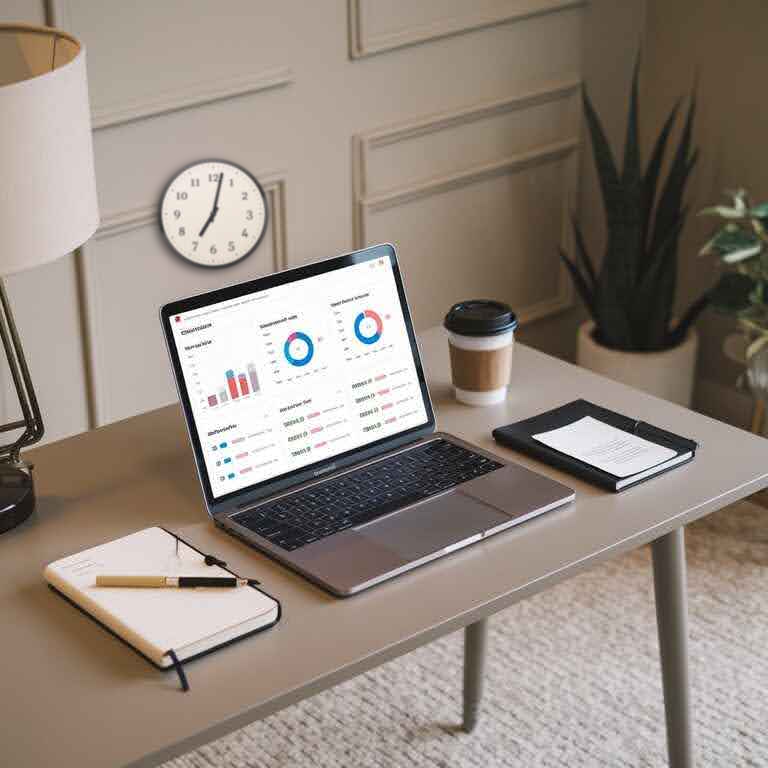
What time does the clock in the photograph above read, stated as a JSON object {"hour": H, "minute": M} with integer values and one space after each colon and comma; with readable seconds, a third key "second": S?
{"hour": 7, "minute": 2}
